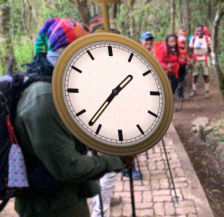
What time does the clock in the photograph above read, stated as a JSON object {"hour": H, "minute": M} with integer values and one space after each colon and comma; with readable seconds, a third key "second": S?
{"hour": 1, "minute": 37}
